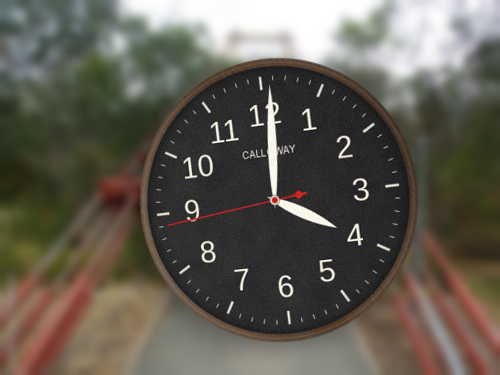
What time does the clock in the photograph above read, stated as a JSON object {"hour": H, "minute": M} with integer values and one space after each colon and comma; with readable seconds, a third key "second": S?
{"hour": 4, "minute": 0, "second": 44}
